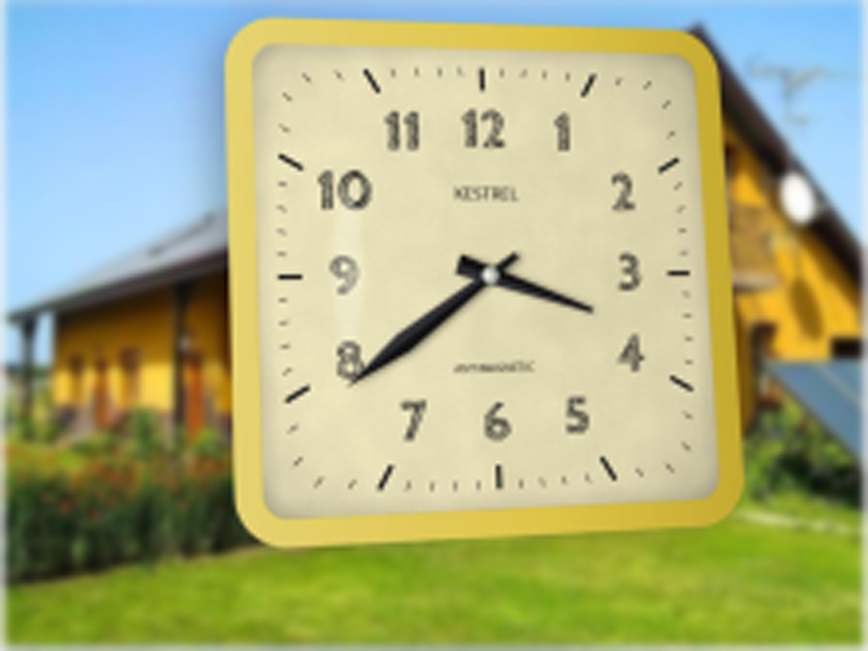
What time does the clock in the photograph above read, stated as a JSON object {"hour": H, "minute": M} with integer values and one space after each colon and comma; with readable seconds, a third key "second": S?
{"hour": 3, "minute": 39}
